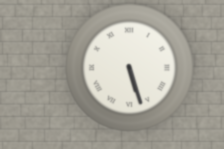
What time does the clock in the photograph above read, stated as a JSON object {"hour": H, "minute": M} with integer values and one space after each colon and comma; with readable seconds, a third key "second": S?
{"hour": 5, "minute": 27}
